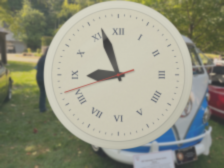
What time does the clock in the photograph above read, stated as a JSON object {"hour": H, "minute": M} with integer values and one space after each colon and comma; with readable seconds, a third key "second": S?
{"hour": 8, "minute": 56, "second": 42}
